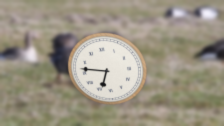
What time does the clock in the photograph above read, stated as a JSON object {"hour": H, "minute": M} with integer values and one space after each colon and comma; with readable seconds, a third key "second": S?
{"hour": 6, "minute": 47}
